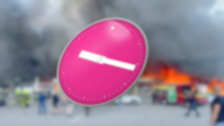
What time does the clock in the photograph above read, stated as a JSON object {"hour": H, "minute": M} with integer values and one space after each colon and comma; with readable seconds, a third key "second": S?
{"hour": 9, "minute": 16}
